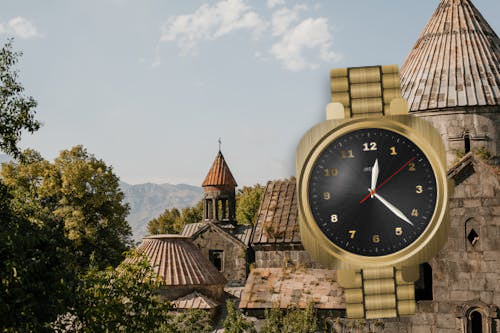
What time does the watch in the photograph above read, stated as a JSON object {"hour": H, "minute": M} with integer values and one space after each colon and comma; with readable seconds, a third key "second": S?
{"hour": 12, "minute": 22, "second": 9}
